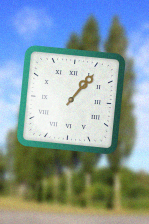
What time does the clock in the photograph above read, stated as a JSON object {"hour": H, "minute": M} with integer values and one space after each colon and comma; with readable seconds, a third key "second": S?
{"hour": 1, "minute": 6}
